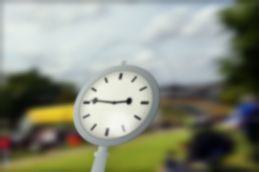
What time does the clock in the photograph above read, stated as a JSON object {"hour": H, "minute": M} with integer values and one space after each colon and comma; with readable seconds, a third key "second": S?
{"hour": 2, "minute": 46}
